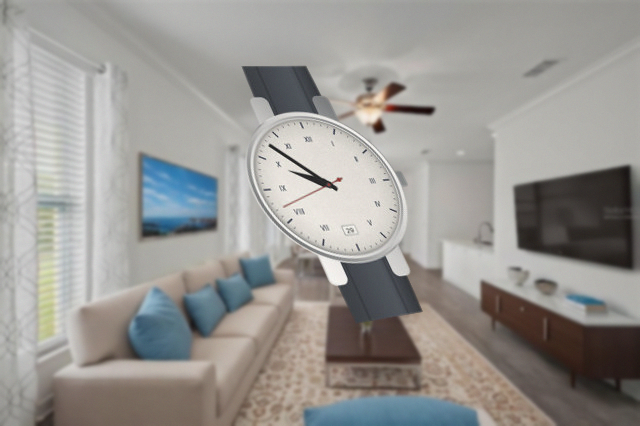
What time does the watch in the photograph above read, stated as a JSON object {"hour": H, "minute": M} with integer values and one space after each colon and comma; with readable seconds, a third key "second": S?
{"hour": 9, "minute": 52, "second": 42}
